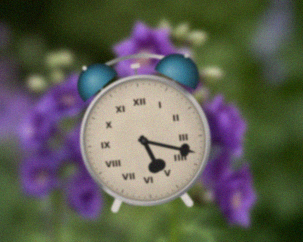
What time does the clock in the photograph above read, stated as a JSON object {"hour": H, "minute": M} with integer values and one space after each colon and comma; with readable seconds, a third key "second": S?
{"hour": 5, "minute": 18}
